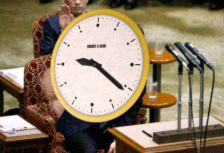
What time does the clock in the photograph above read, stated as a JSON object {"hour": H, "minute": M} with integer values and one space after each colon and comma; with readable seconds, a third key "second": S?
{"hour": 9, "minute": 21}
